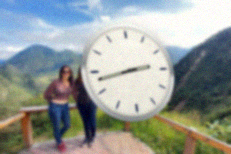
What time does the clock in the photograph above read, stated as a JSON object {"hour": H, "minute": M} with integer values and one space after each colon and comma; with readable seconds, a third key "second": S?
{"hour": 2, "minute": 43}
